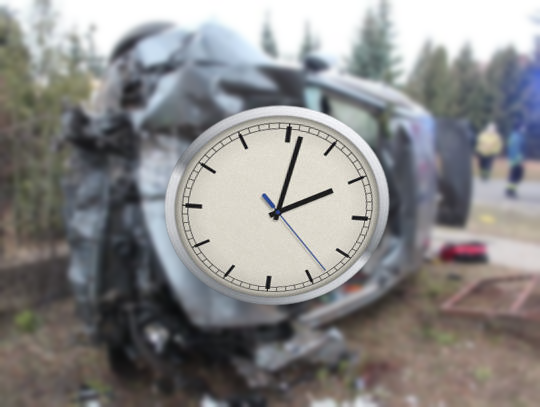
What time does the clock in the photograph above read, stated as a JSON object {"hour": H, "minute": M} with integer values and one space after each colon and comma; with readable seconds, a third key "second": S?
{"hour": 2, "minute": 1, "second": 23}
